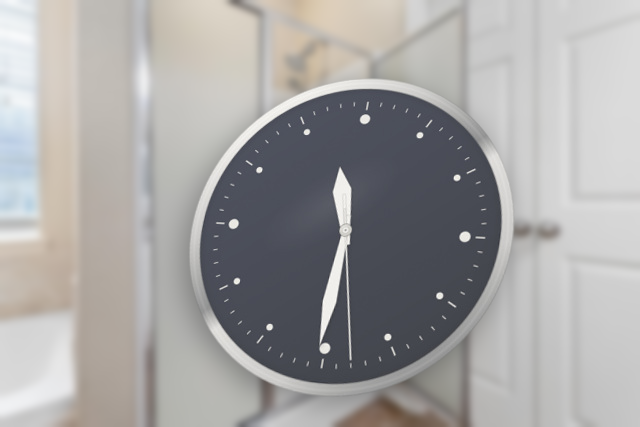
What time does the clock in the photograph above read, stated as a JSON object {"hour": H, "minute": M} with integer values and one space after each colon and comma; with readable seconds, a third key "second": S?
{"hour": 11, "minute": 30, "second": 28}
